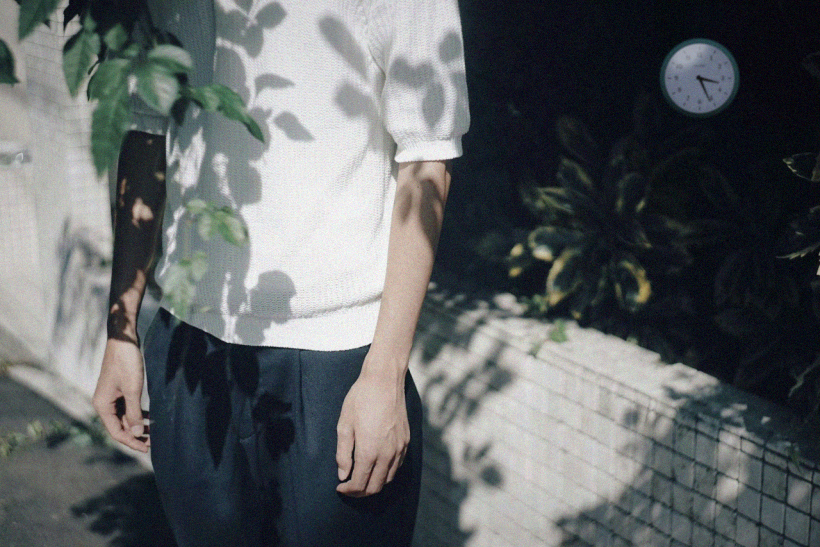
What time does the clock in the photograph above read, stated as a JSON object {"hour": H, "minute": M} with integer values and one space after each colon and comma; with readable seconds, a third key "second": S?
{"hour": 3, "minute": 26}
